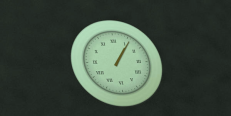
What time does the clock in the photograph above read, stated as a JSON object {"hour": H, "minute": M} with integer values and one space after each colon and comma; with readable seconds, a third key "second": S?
{"hour": 1, "minute": 6}
